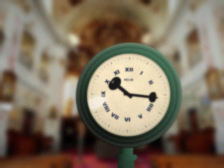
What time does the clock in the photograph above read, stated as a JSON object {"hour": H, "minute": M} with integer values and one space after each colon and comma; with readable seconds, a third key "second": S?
{"hour": 10, "minute": 16}
